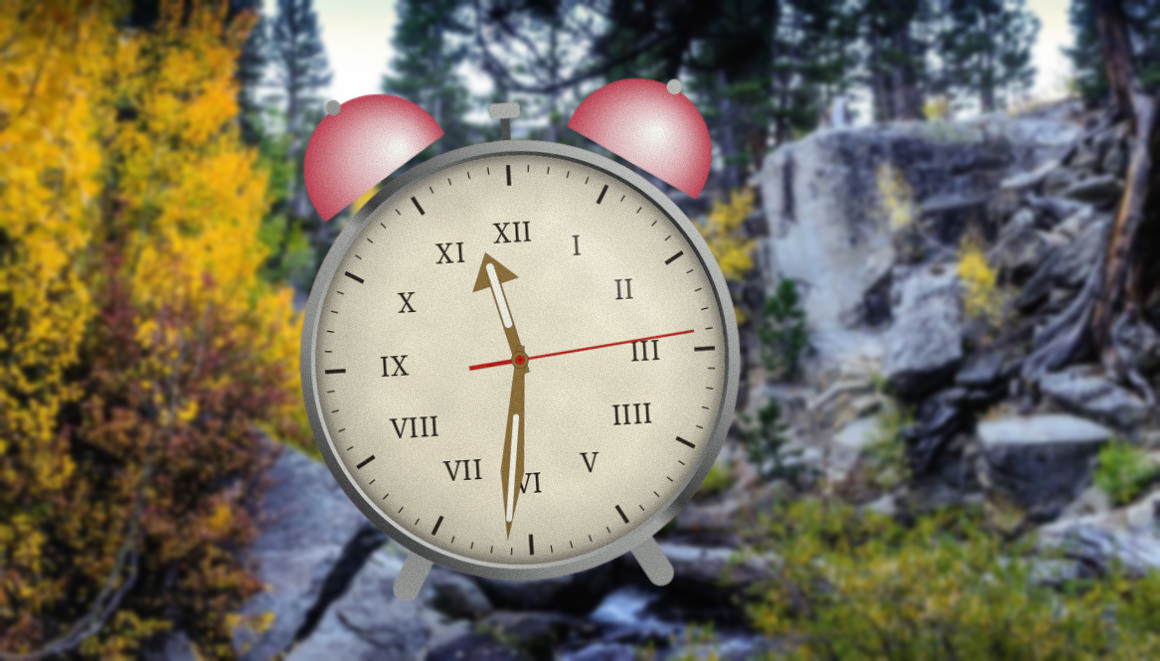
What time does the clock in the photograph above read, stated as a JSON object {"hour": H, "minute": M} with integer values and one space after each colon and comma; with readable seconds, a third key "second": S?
{"hour": 11, "minute": 31, "second": 14}
